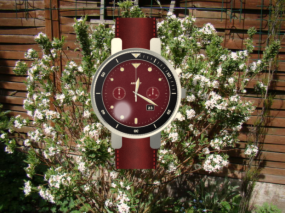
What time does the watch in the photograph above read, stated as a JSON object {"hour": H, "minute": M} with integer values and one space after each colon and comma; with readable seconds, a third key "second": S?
{"hour": 12, "minute": 20}
